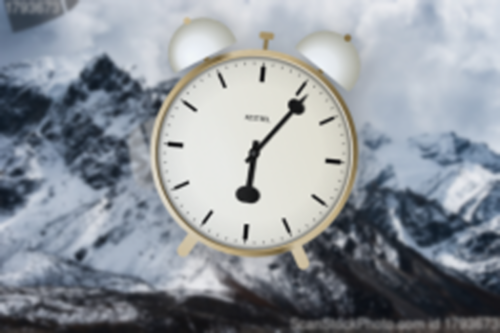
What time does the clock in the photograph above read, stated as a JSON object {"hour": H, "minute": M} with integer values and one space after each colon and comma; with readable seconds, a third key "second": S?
{"hour": 6, "minute": 6}
